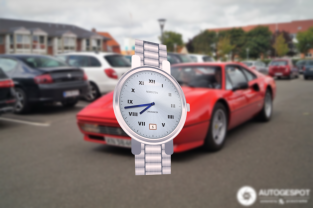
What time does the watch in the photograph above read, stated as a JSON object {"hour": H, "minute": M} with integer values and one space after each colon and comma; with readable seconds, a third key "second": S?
{"hour": 7, "minute": 43}
